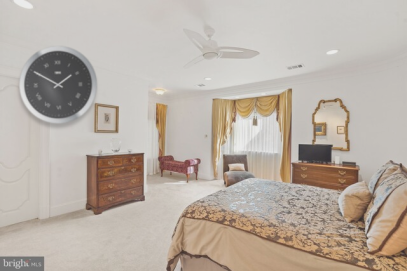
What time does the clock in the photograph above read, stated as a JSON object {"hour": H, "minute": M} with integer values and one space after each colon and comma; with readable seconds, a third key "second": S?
{"hour": 1, "minute": 50}
